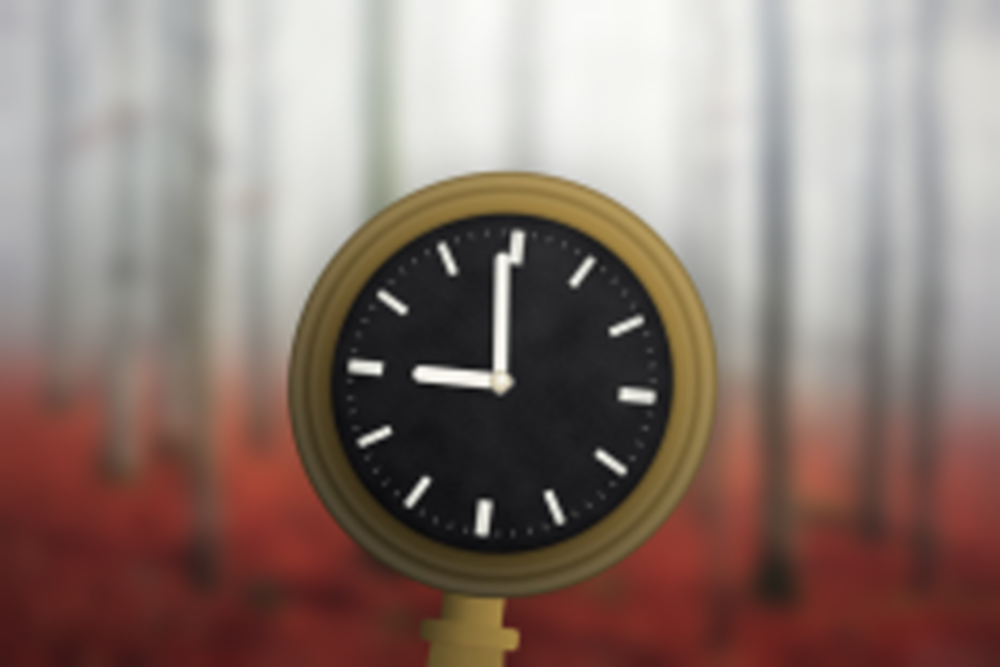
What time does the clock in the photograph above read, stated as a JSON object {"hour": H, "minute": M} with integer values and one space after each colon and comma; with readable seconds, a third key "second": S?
{"hour": 8, "minute": 59}
